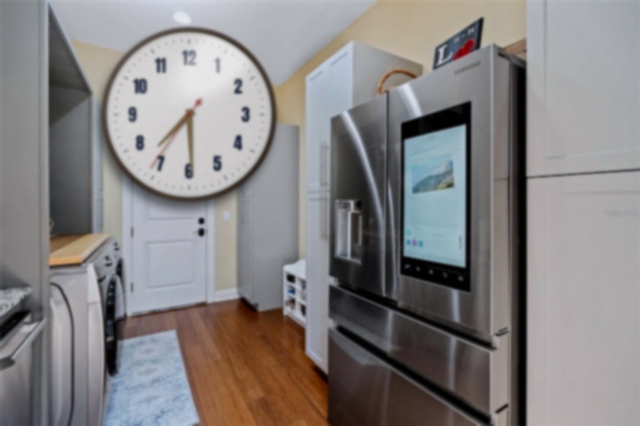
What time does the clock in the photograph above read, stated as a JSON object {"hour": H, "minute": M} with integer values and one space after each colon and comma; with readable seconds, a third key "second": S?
{"hour": 7, "minute": 29, "second": 36}
